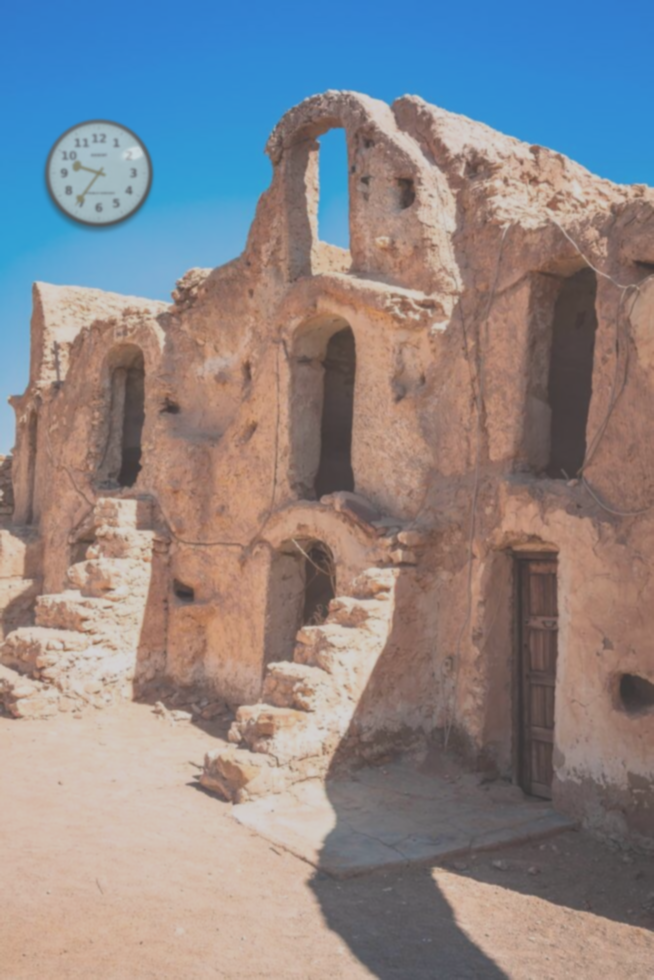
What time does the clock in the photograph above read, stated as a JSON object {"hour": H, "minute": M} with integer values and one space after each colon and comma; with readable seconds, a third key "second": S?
{"hour": 9, "minute": 36}
